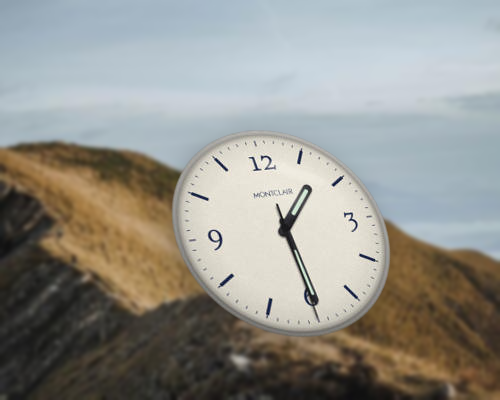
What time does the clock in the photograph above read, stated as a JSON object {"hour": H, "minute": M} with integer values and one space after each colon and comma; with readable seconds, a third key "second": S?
{"hour": 1, "minute": 29, "second": 30}
